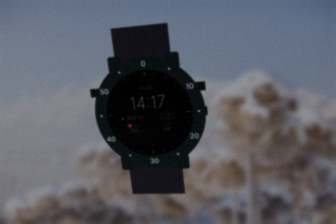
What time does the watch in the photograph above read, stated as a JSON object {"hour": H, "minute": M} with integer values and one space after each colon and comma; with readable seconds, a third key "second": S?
{"hour": 14, "minute": 17}
